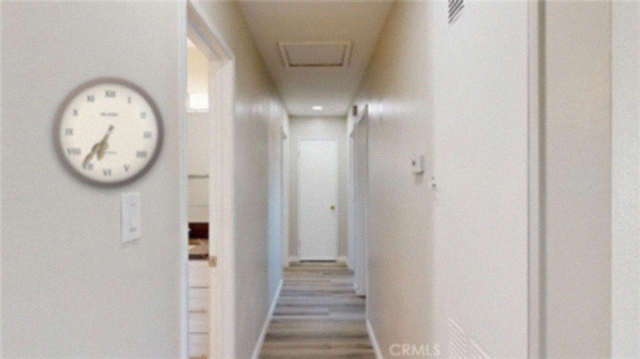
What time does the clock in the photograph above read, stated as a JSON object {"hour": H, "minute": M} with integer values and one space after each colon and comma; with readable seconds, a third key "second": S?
{"hour": 6, "minute": 36}
